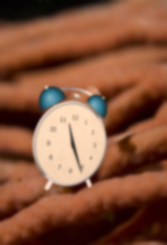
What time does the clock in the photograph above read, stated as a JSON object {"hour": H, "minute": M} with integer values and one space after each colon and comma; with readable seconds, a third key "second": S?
{"hour": 11, "minute": 26}
